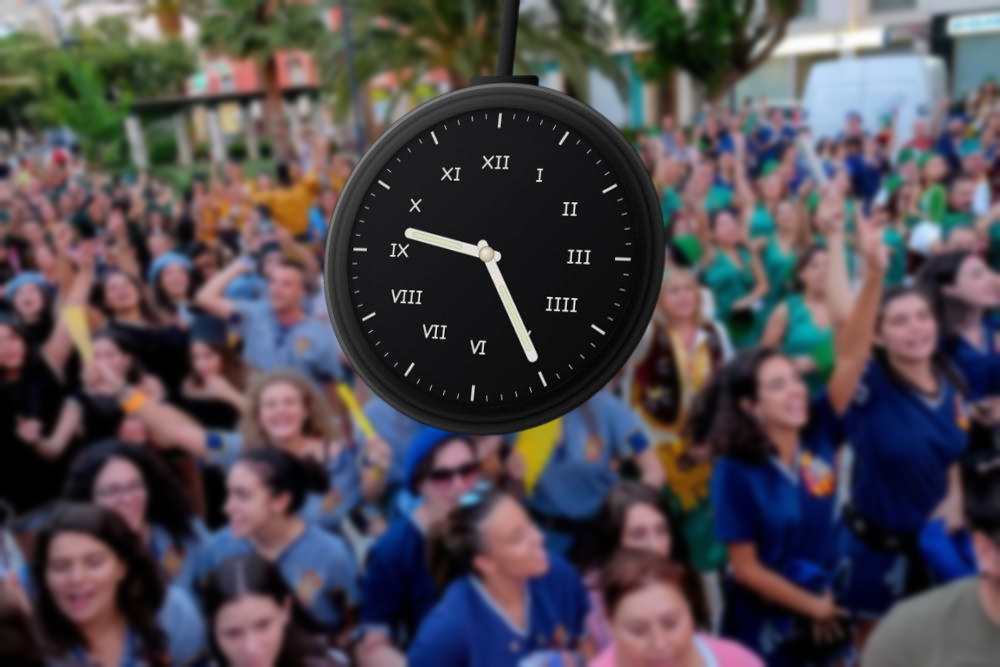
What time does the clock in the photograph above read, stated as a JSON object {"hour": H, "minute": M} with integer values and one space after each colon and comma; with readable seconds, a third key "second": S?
{"hour": 9, "minute": 25}
